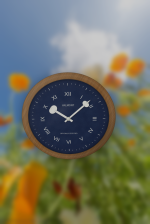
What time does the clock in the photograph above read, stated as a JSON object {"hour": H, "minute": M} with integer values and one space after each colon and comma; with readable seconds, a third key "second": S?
{"hour": 10, "minute": 8}
